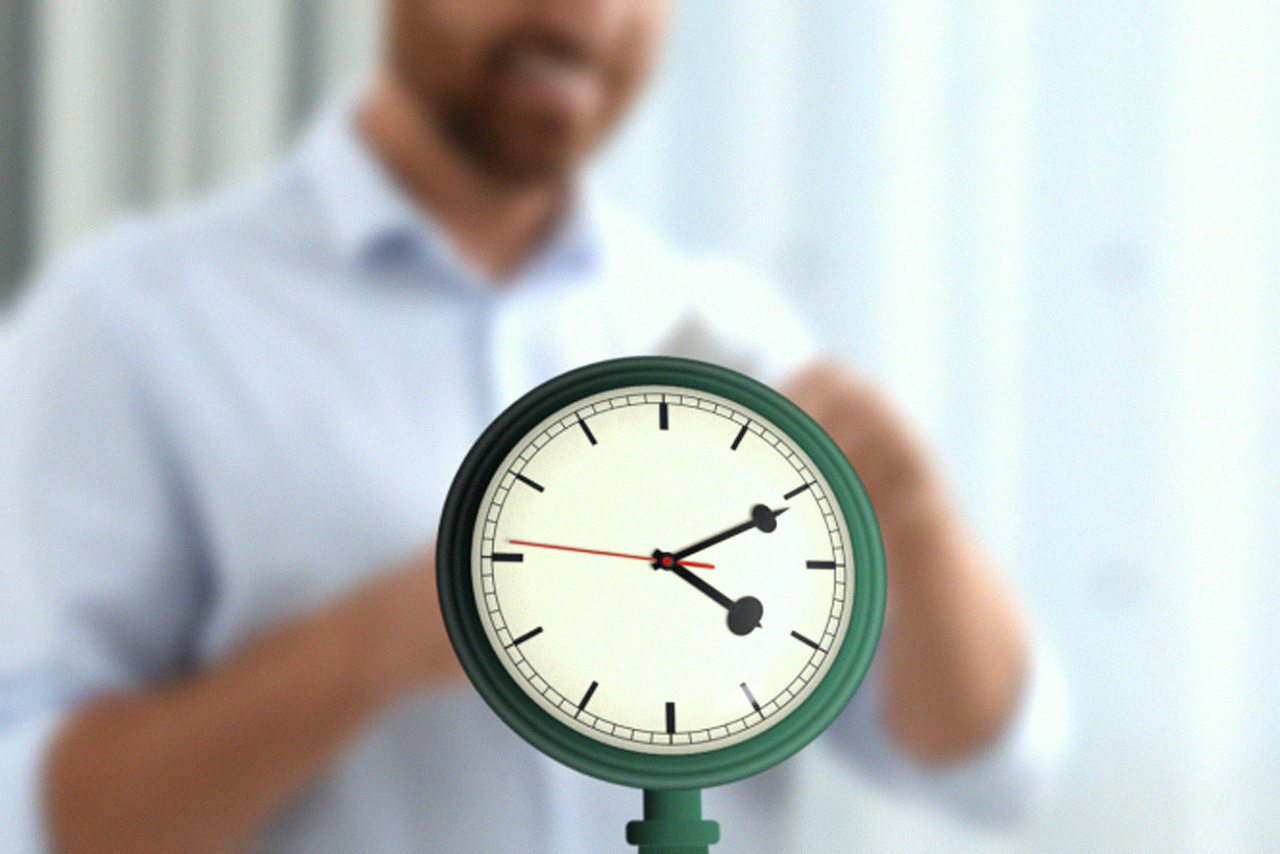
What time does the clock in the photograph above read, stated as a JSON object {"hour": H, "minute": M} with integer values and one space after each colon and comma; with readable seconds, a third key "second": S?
{"hour": 4, "minute": 10, "second": 46}
